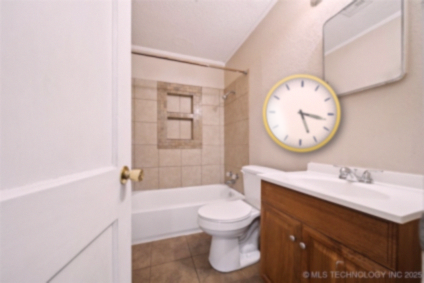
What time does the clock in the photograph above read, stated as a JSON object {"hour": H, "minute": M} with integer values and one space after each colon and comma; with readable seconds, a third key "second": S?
{"hour": 5, "minute": 17}
